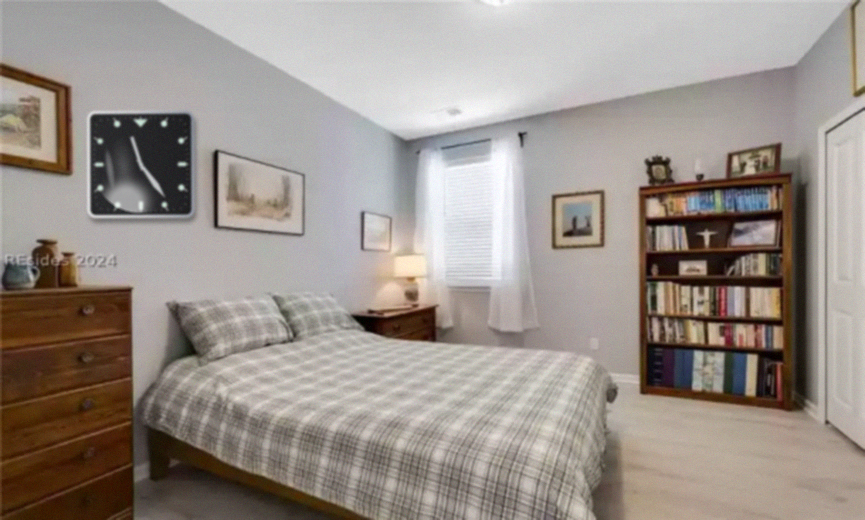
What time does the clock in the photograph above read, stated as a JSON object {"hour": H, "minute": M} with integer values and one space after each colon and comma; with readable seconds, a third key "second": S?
{"hour": 11, "minute": 24}
